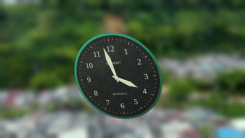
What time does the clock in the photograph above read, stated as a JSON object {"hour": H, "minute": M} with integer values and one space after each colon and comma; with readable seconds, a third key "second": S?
{"hour": 3, "minute": 58}
